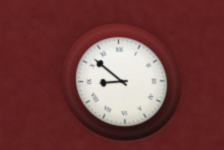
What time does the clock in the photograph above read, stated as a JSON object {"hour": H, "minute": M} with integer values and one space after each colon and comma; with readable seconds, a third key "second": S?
{"hour": 8, "minute": 52}
